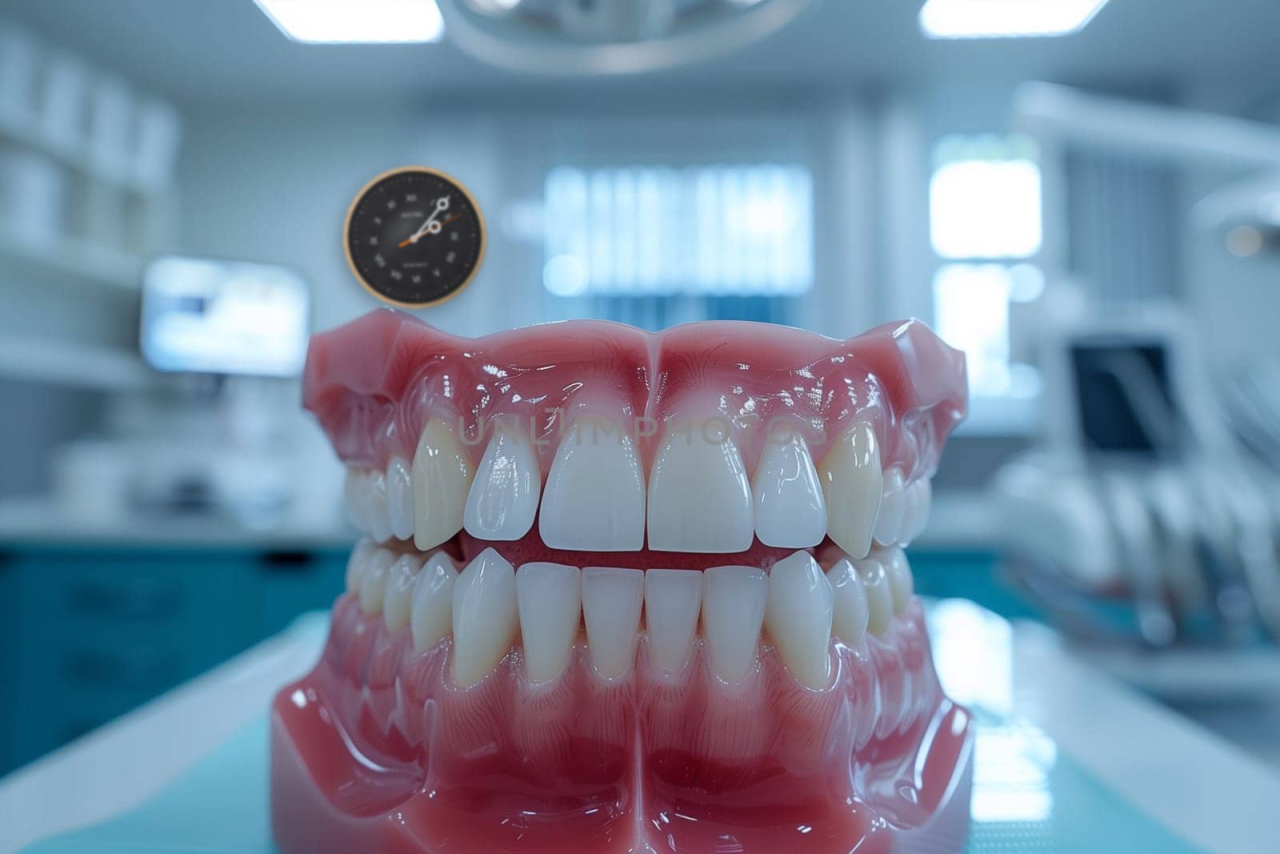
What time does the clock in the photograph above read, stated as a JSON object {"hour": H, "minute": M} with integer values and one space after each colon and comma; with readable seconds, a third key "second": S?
{"hour": 2, "minute": 7, "second": 11}
